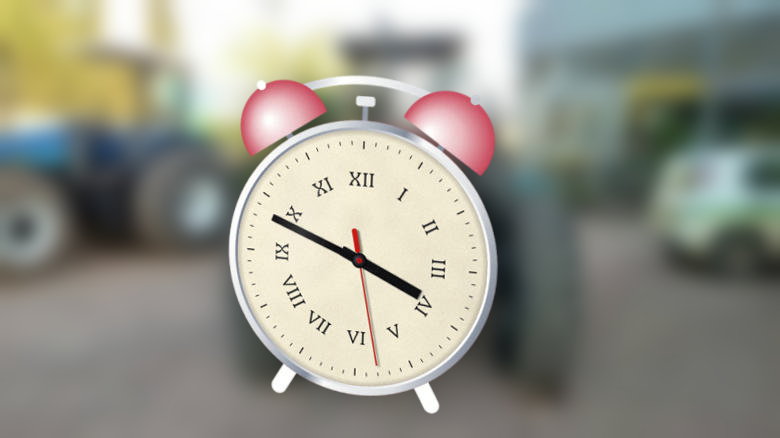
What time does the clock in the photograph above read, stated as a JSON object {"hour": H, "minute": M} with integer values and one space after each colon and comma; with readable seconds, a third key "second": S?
{"hour": 3, "minute": 48, "second": 28}
